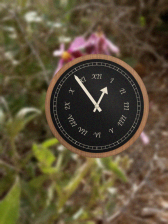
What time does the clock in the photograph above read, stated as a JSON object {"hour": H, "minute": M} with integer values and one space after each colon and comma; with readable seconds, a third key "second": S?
{"hour": 12, "minute": 54}
